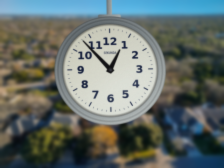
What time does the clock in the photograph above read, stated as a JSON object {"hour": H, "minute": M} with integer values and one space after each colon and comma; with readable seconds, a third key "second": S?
{"hour": 12, "minute": 53}
